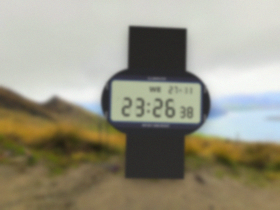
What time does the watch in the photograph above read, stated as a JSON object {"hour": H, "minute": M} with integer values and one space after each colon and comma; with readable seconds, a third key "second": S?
{"hour": 23, "minute": 26, "second": 38}
